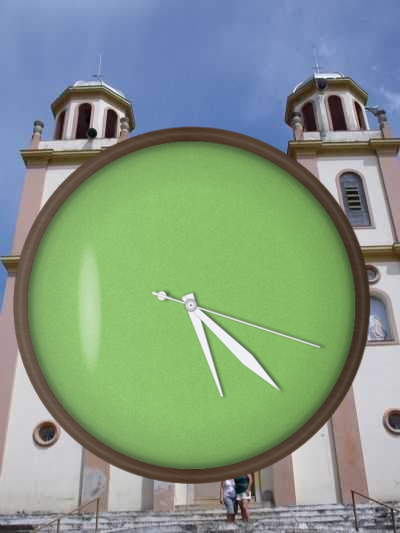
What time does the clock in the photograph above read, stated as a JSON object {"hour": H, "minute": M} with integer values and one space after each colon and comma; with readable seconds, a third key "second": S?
{"hour": 5, "minute": 22, "second": 18}
